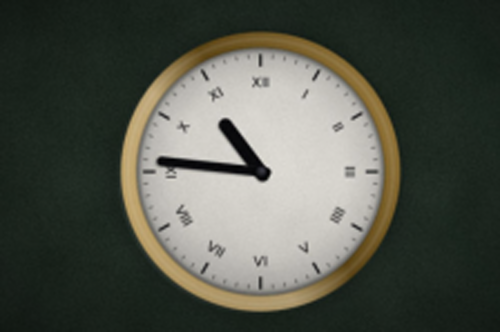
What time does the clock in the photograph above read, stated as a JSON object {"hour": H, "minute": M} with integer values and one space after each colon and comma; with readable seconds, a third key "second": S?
{"hour": 10, "minute": 46}
